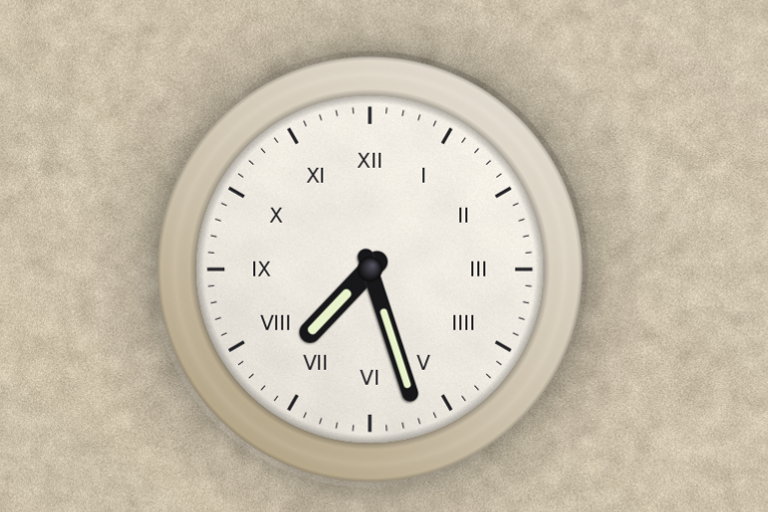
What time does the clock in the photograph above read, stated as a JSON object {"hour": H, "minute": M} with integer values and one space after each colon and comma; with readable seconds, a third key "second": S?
{"hour": 7, "minute": 27}
